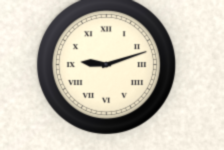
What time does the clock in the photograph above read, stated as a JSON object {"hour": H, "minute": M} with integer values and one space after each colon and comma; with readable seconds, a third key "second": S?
{"hour": 9, "minute": 12}
